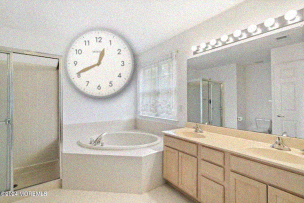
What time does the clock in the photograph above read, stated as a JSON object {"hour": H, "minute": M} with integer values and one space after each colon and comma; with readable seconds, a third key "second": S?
{"hour": 12, "minute": 41}
